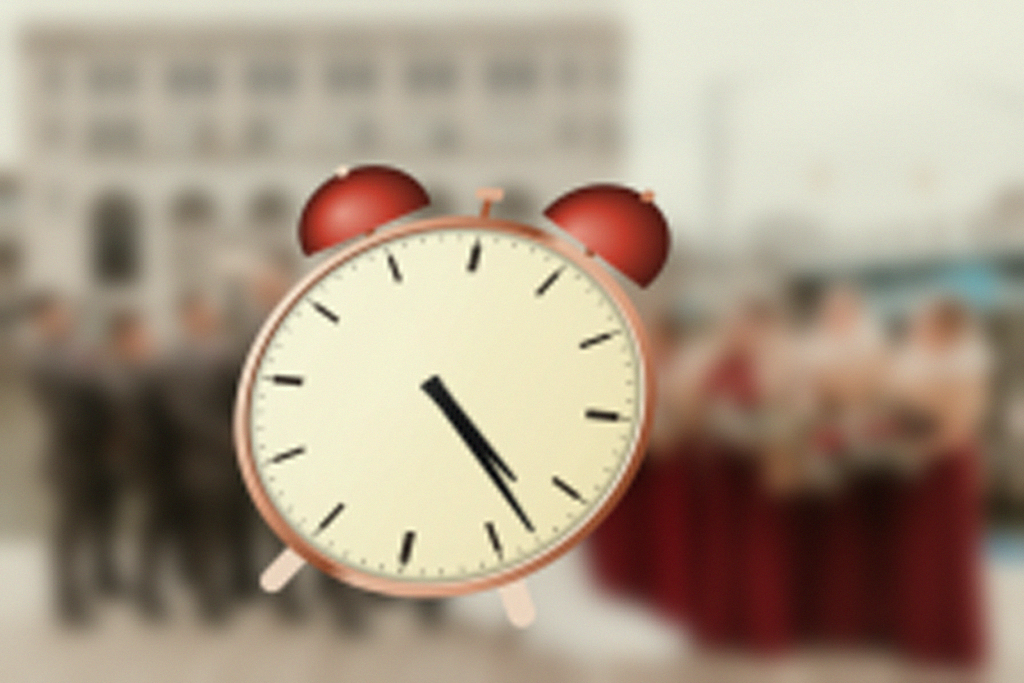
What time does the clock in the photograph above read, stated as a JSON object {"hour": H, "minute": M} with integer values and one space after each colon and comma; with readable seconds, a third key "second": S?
{"hour": 4, "minute": 23}
